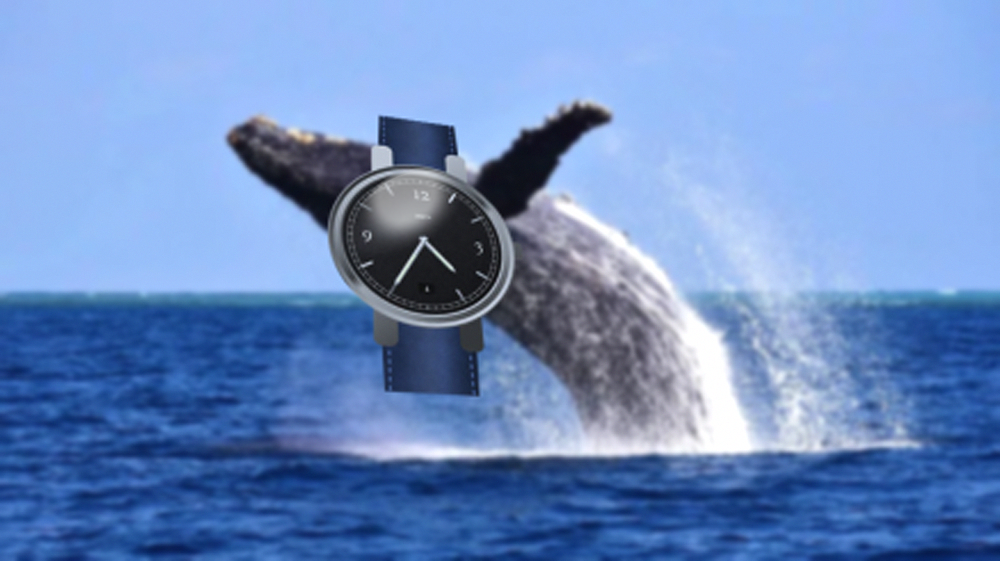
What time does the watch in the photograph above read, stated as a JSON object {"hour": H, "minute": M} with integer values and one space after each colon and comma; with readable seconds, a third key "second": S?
{"hour": 4, "minute": 35}
